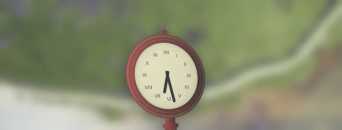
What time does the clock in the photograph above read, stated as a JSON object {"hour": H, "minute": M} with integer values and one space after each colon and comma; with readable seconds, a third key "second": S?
{"hour": 6, "minute": 28}
